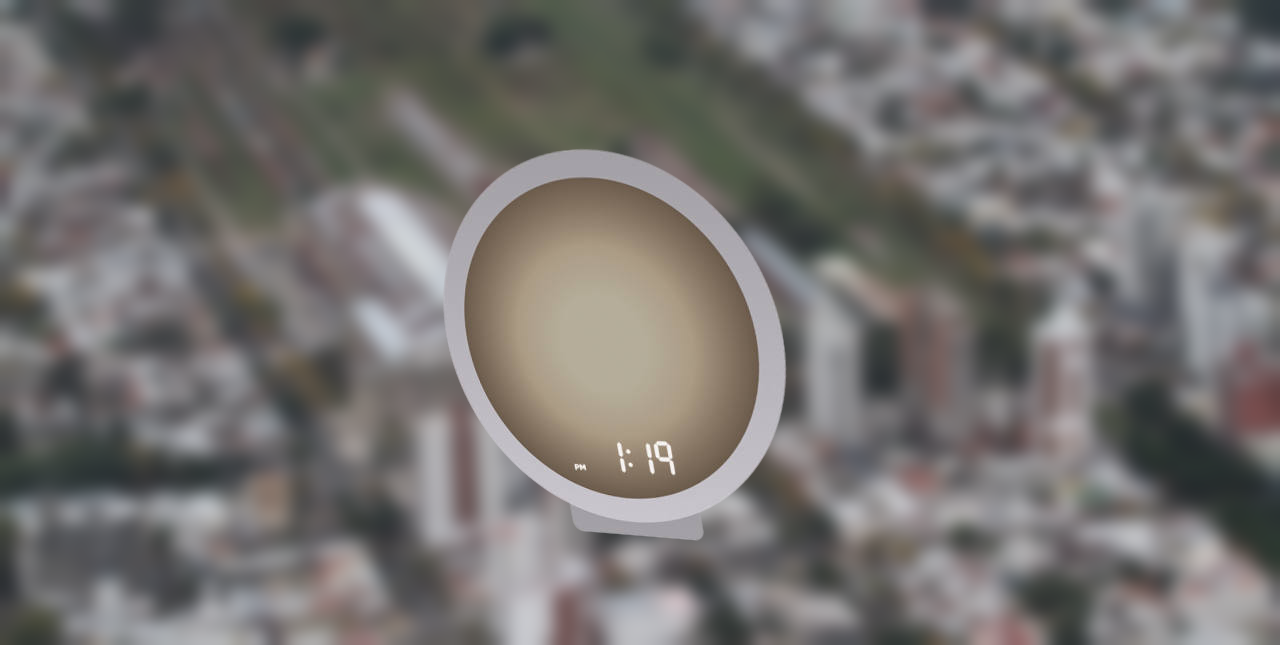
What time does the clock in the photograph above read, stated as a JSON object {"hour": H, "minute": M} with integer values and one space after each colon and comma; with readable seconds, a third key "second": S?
{"hour": 1, "minute": 19}
